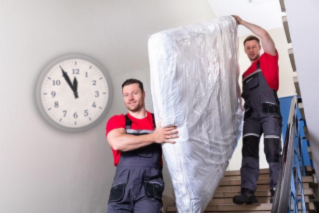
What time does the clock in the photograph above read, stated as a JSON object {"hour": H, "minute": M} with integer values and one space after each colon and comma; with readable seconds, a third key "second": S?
{"hour": 11, "minute": 55}
